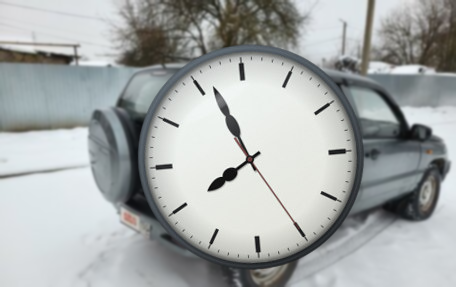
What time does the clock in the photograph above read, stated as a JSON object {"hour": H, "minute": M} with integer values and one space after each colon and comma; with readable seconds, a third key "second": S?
{"hour": 7, "minute": 56, "second": 25}
